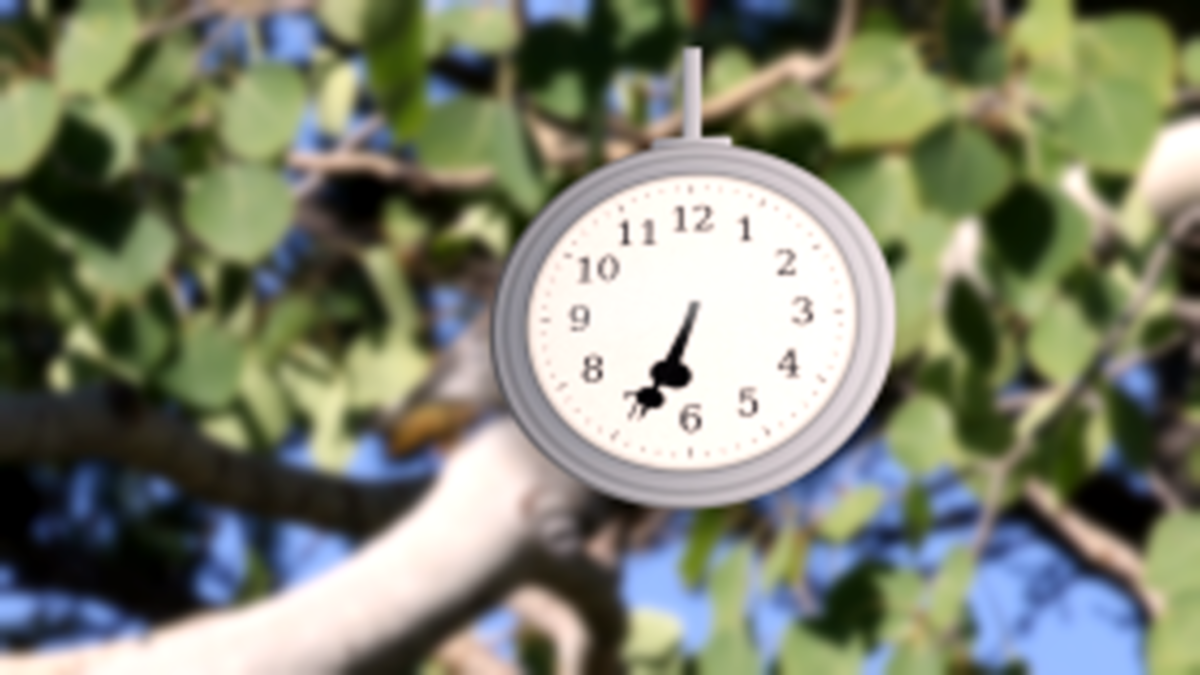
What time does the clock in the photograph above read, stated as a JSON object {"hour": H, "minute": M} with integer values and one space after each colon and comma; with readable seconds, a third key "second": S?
{"hour": 6, "minute": 34}
